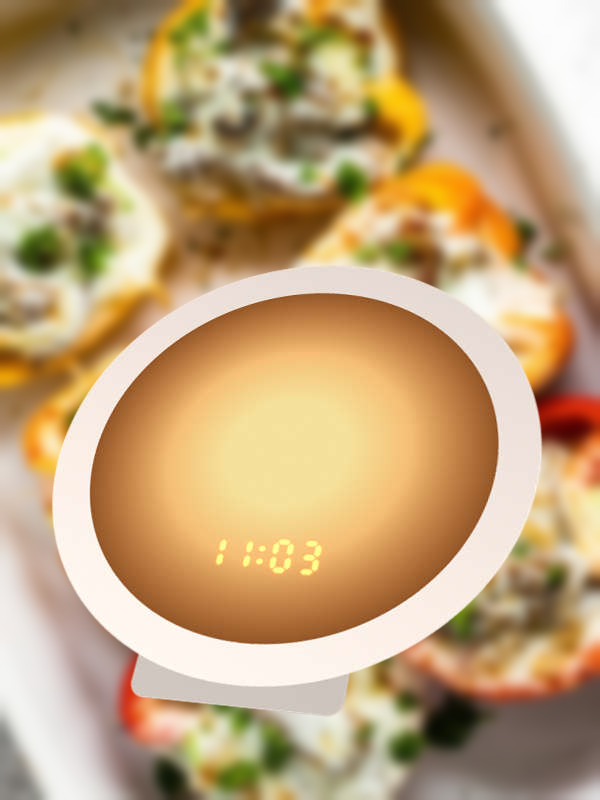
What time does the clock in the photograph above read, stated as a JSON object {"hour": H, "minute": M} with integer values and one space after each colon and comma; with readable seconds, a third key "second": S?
{"hour": 11, "minute": 3}
